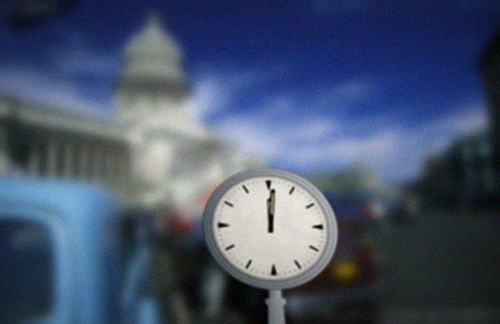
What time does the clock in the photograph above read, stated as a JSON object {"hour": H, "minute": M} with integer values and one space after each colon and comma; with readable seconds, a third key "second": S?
{"hour": 12, "minute": 1}
